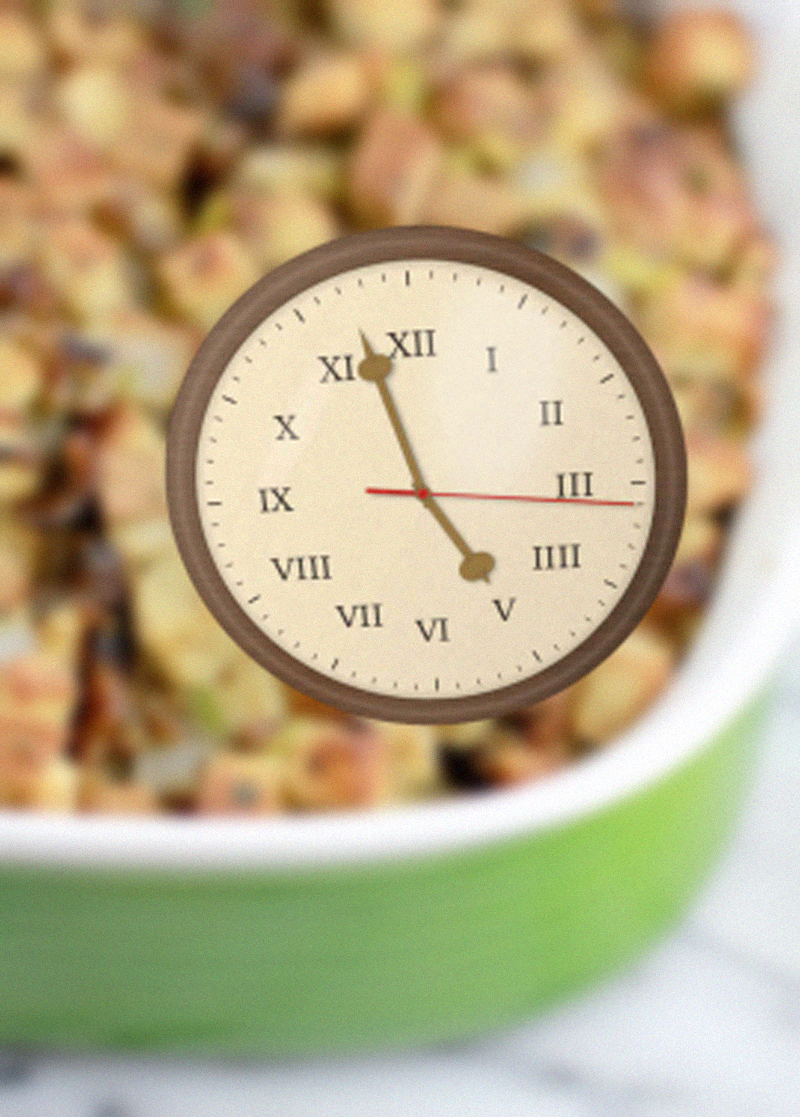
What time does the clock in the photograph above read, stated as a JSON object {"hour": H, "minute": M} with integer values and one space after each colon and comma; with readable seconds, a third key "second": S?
{"hour": 4, "minute": 57, "second": 16}
